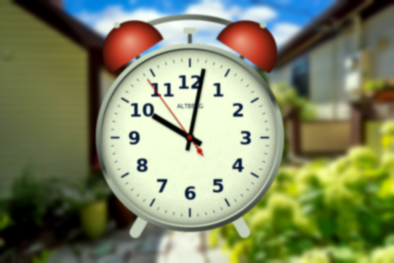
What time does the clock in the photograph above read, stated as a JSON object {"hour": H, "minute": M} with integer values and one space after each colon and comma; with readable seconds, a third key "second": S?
{"hour": 10, "minute": 1, "second": 54}
